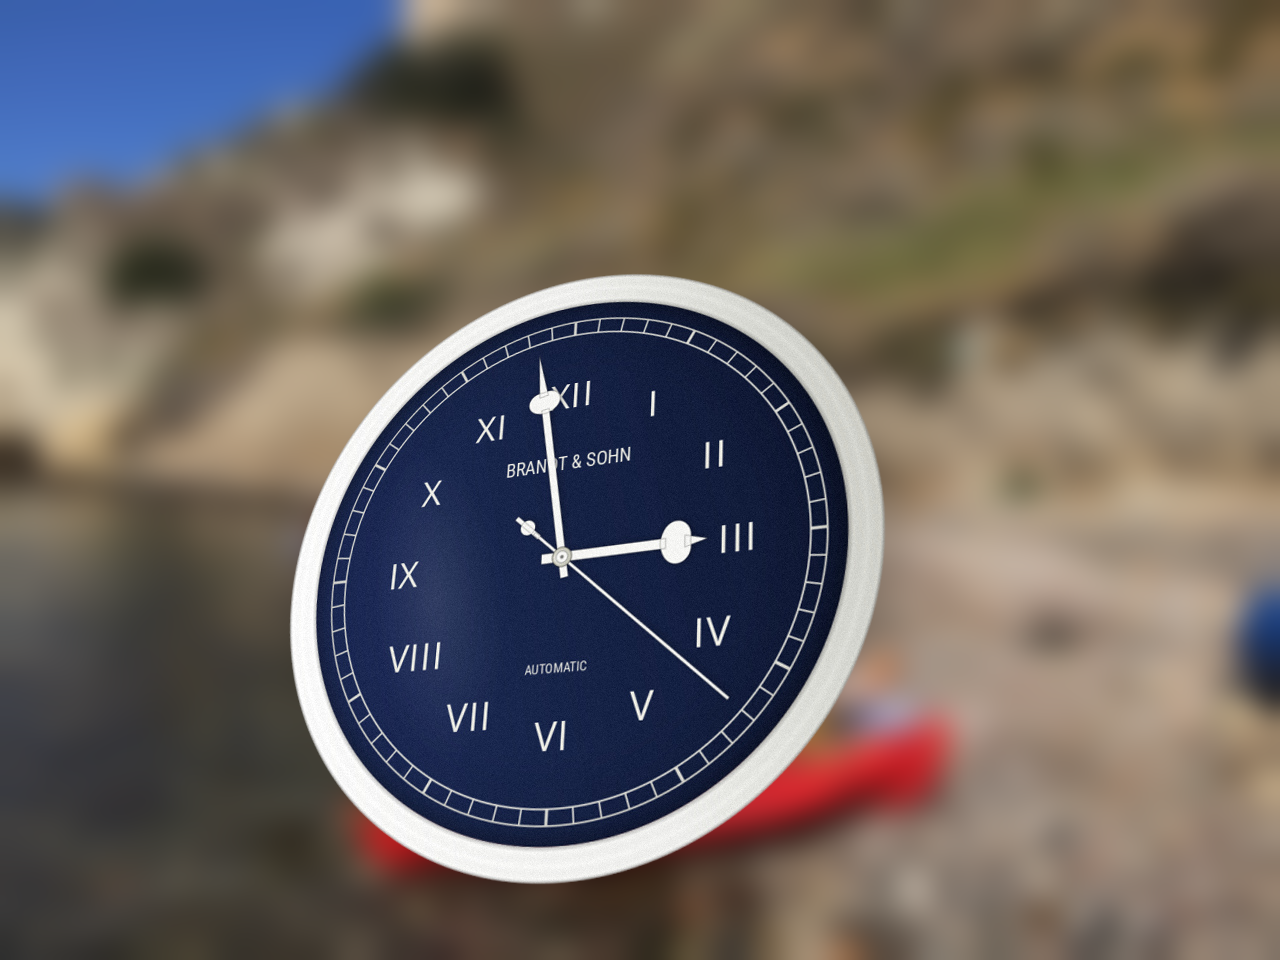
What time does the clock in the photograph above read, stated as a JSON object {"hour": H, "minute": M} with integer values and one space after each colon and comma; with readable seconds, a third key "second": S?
{"hour": 2, "minute": 58, "second": 22}
